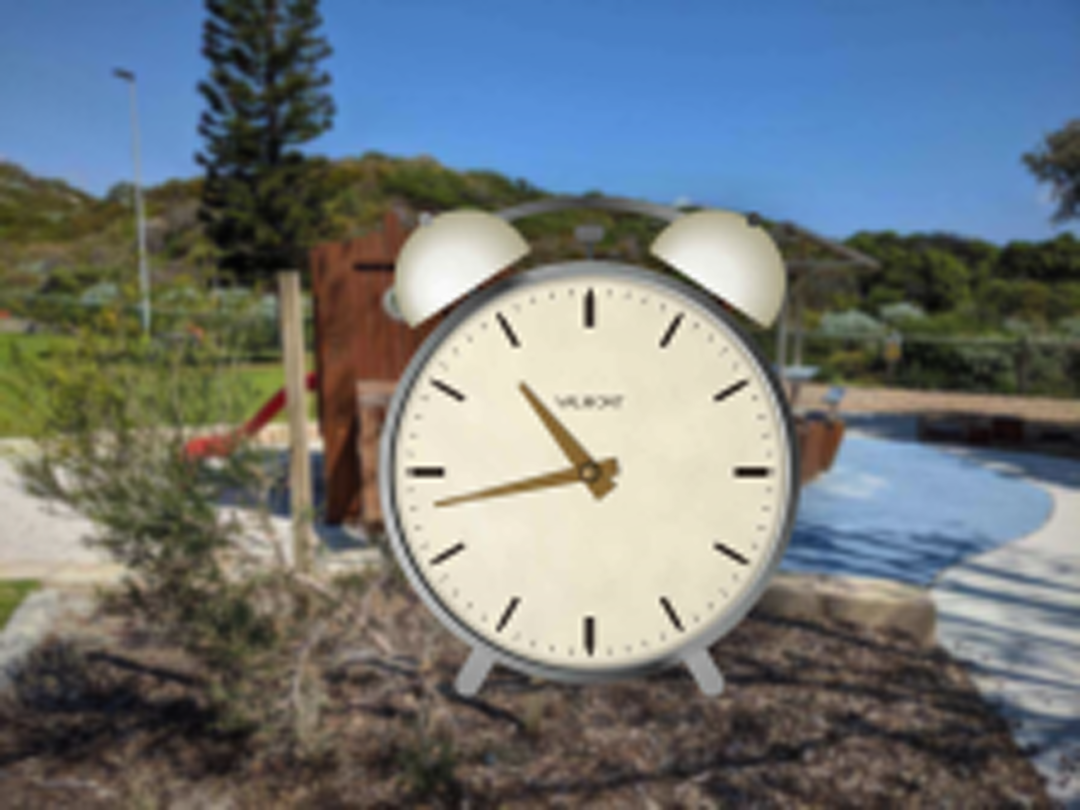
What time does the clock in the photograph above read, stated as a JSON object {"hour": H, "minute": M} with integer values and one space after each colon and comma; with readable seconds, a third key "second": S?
{"hour": 10, "minute": 43}
